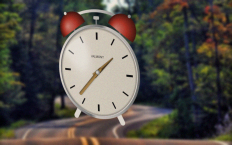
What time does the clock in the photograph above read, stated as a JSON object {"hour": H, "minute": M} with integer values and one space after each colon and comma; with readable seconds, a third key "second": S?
{"hour": 1, "minute": 37}
